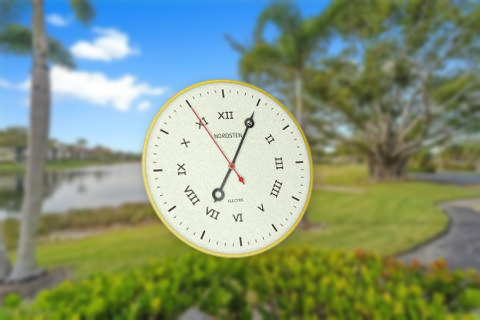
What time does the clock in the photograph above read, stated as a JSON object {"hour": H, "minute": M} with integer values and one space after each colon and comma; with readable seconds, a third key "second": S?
{"hour": 7, "minute": 4, "second": 55}
